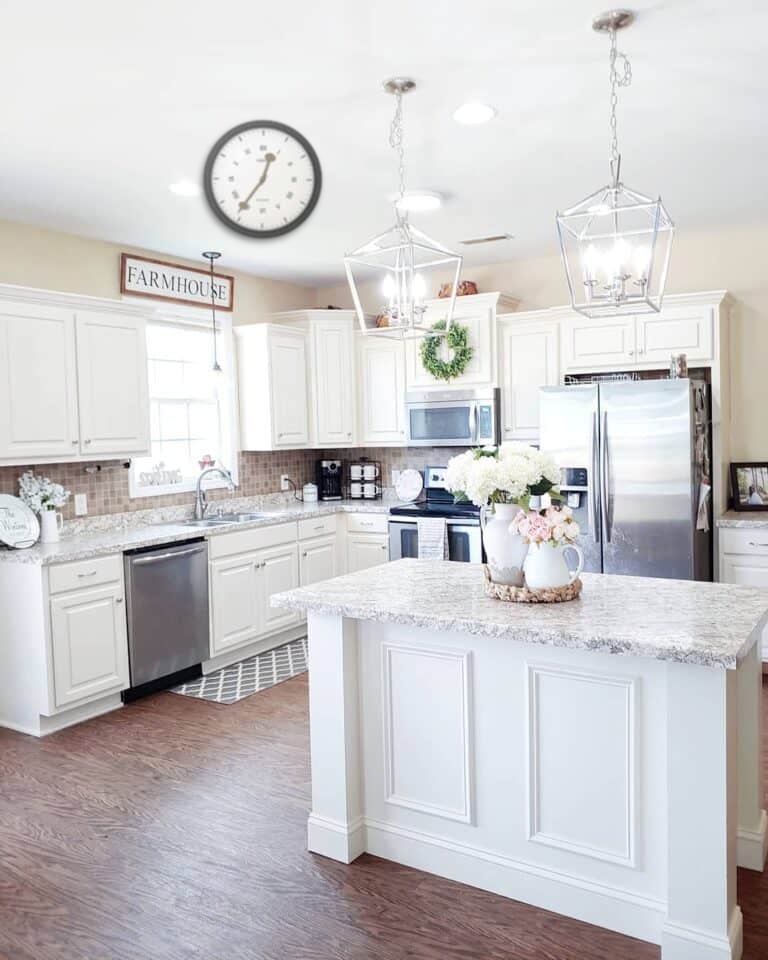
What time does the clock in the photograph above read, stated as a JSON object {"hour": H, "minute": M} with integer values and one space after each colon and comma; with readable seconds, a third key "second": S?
{"hour": 12, "minute": 36}
